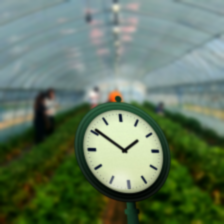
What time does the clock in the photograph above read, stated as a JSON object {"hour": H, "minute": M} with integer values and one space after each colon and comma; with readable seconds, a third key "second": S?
{"hour": 1, "minute": 51}
